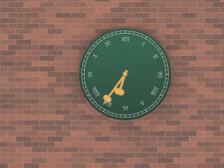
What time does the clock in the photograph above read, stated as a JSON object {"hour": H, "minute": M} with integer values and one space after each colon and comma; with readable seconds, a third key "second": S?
{"hour": 6, "minute": 36}
